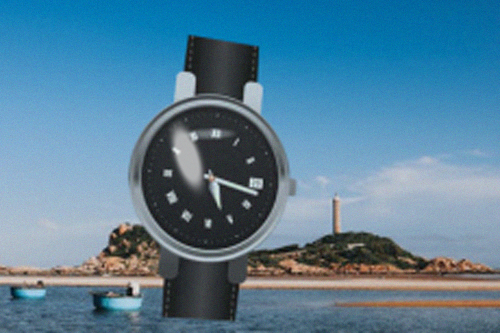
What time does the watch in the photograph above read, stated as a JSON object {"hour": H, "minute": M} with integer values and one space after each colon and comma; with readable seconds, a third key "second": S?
{"hour": 5, "minute": 17}
